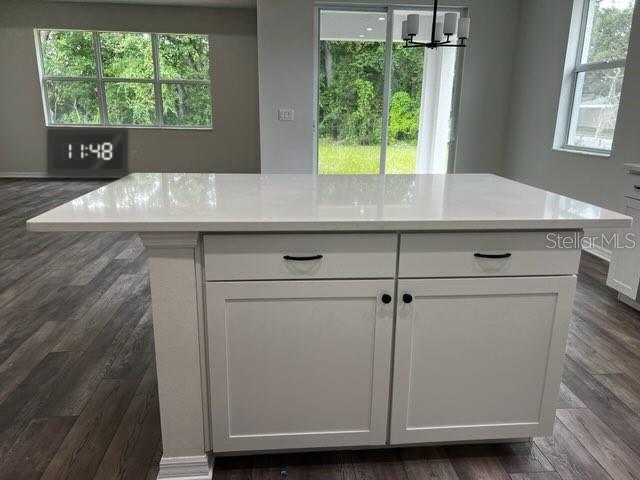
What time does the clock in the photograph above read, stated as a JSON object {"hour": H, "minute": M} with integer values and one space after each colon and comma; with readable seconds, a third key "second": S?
{"hour": 11, "minute": 48}
